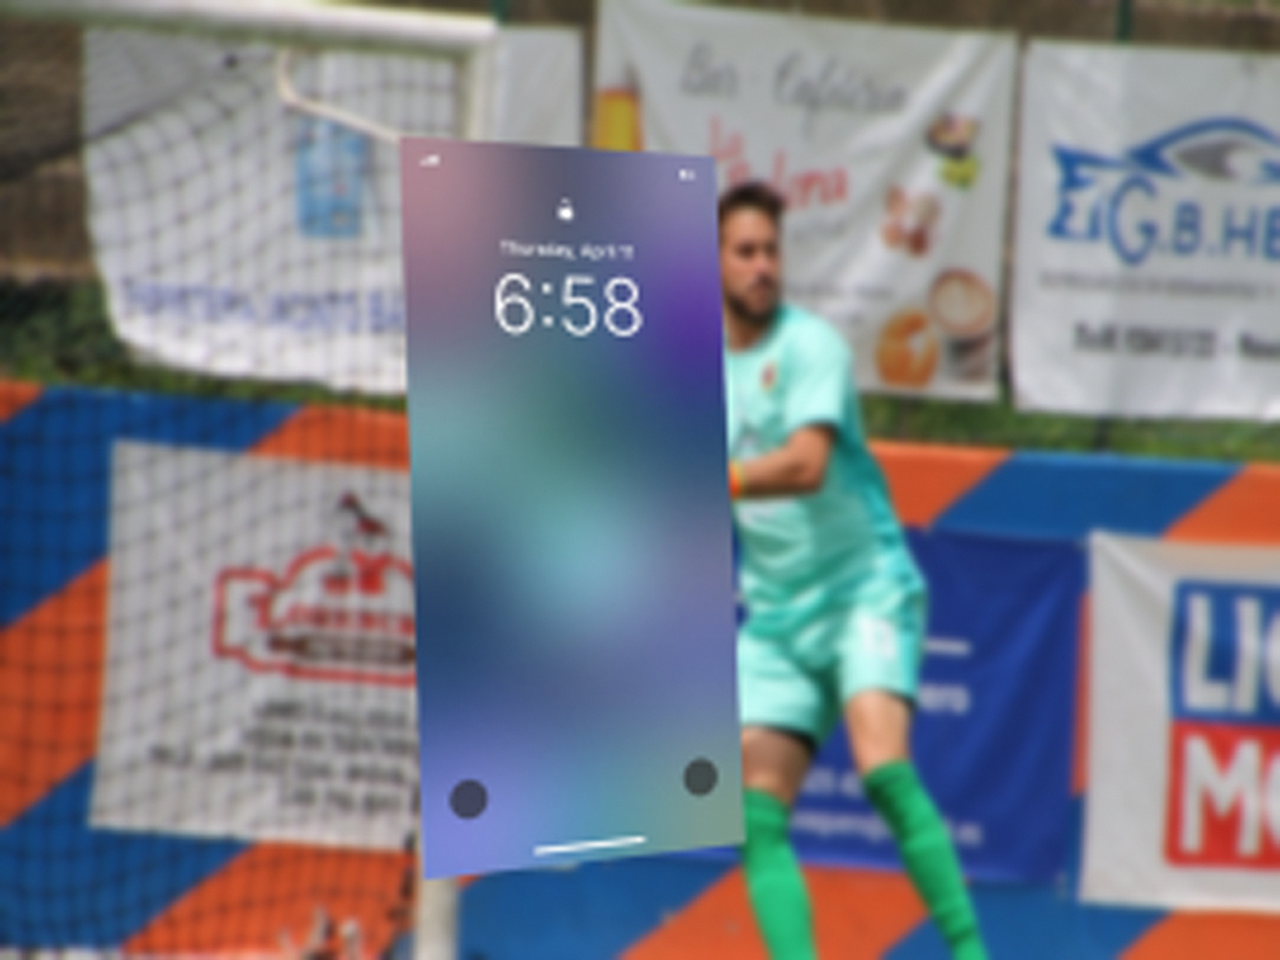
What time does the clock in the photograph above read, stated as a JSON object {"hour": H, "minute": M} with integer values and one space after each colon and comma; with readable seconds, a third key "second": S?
{"hour": 6, "minute": 58}
